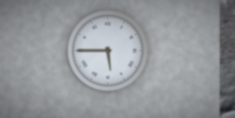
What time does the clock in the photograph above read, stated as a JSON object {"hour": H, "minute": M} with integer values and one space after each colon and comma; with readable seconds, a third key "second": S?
{"hour": 5, "minute": 45}
